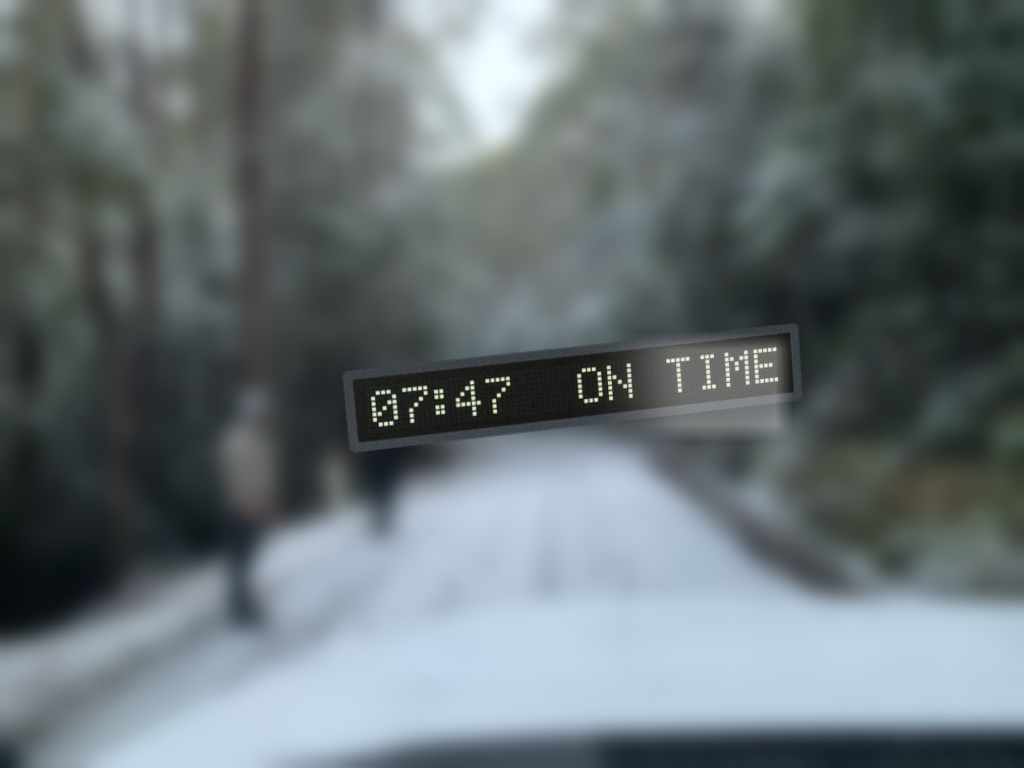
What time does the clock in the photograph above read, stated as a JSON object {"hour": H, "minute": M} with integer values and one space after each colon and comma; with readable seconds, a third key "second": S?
{"hour": 7, "minute": 47}
